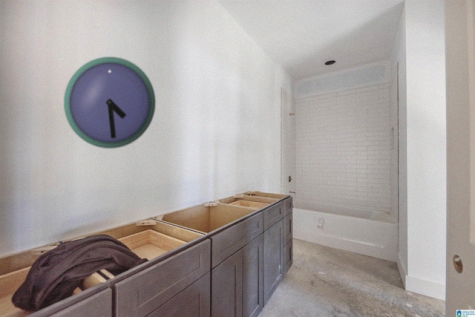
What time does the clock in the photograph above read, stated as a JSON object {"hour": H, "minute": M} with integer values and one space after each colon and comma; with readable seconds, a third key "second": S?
{"hour": 4, "minute": 29}
